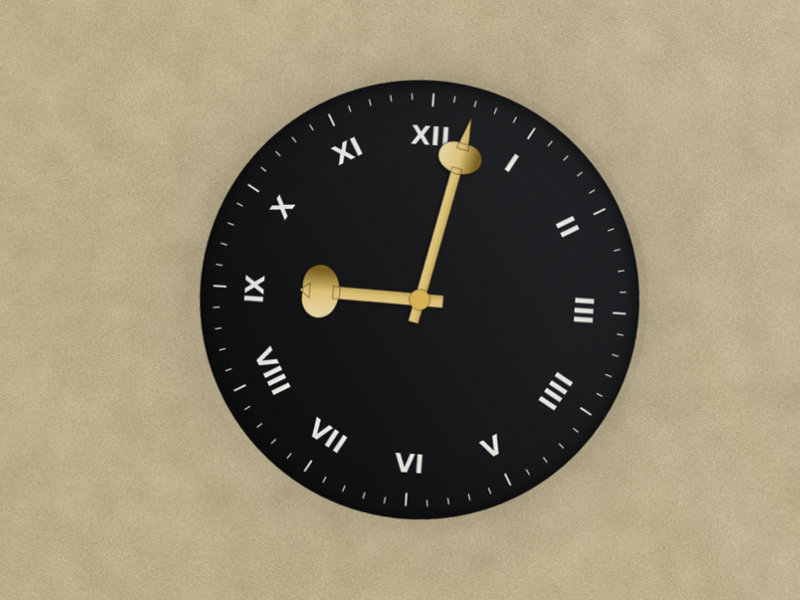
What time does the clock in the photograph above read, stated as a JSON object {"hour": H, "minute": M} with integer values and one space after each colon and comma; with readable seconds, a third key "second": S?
{"hour": 9, "minute": 2}
